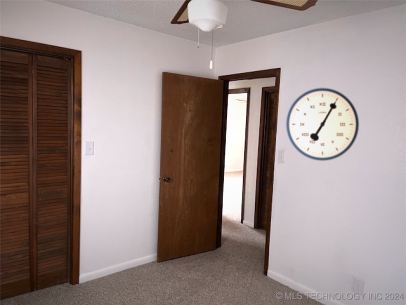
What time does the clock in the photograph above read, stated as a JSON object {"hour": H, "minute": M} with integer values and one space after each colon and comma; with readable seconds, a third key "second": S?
{"hour": 7, "minute": 5}
